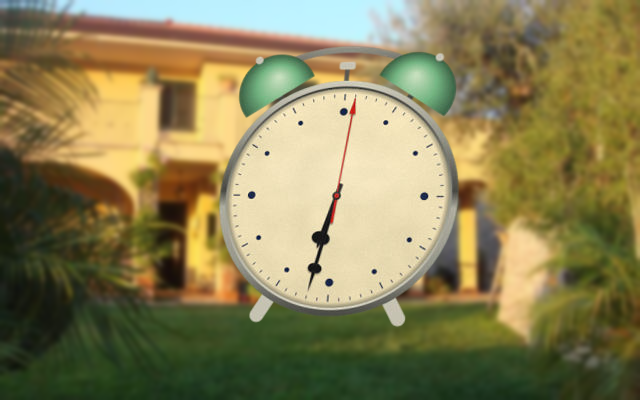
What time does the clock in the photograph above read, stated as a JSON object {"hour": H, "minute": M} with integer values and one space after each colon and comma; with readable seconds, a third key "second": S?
{"hour": 6, "minute": 32, "second": 1}
